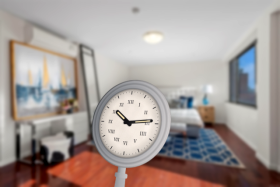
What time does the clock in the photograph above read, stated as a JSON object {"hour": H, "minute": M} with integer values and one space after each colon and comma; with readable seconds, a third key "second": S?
{"hour": 10, "minute": 14}
